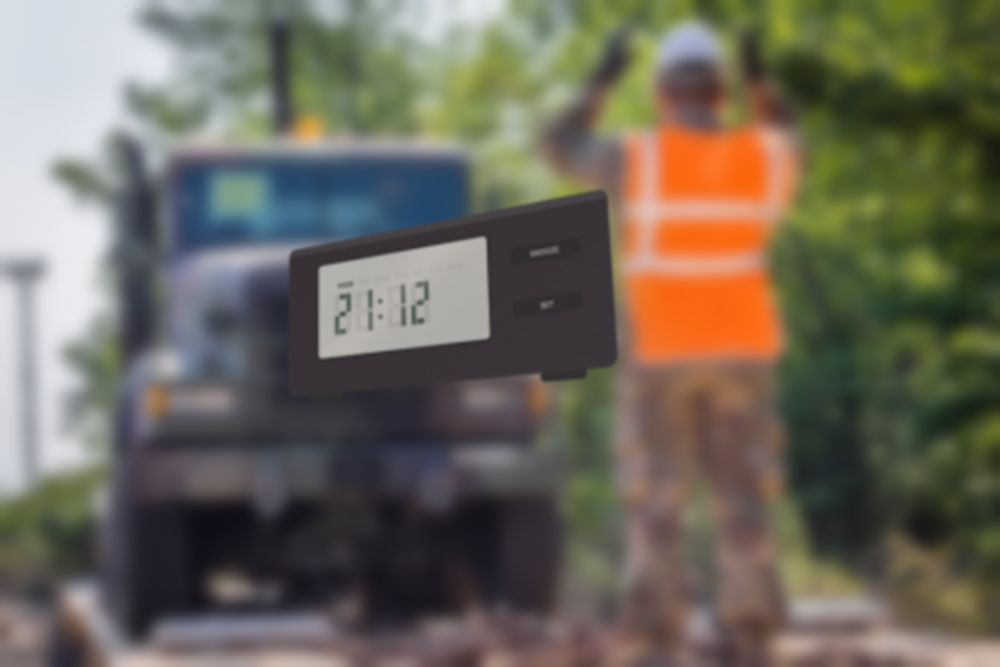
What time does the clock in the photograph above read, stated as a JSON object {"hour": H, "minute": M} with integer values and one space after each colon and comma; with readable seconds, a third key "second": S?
{"hour": 21, "minute": 12}
